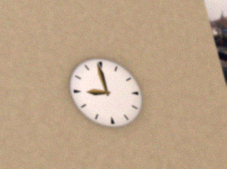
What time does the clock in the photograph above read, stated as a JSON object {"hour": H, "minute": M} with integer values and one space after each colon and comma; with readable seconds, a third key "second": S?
{"hour": 8, "minute": 59}
